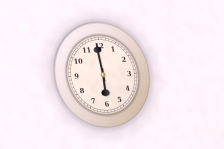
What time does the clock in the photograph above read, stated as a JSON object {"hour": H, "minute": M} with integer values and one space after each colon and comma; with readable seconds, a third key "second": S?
{"hour": 5, "minute": 59}
